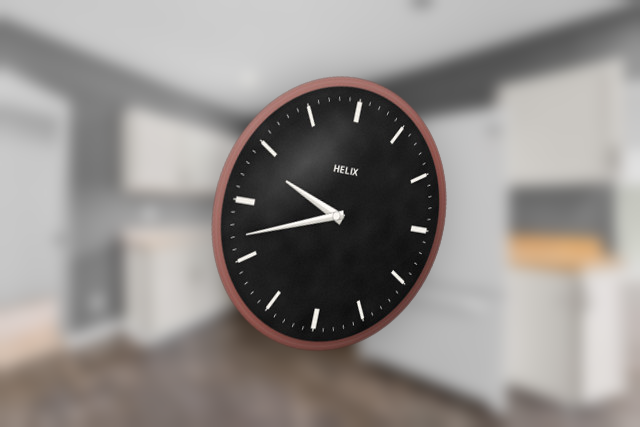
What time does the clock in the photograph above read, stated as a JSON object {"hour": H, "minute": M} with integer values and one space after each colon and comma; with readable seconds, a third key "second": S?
{"hour": 9, "minute": 42}
